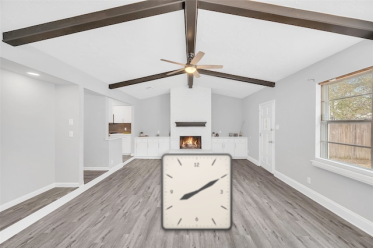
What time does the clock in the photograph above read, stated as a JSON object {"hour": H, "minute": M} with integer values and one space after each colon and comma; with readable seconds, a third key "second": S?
{"hour": 8, "minute": 10}
